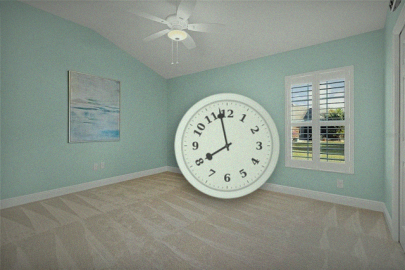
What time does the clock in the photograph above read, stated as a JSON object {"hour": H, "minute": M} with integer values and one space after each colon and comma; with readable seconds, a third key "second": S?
{"hour": 7, "minute": 58}
